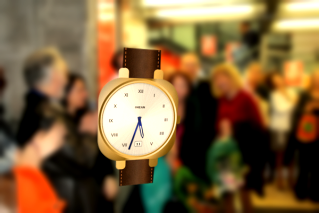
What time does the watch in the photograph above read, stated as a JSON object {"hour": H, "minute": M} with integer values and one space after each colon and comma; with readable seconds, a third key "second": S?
{"hour": 5, "minute": 33}
